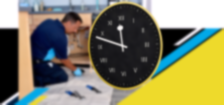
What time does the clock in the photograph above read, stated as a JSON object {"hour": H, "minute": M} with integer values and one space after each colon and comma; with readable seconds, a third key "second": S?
{"hour": 11, "minute": 48}
